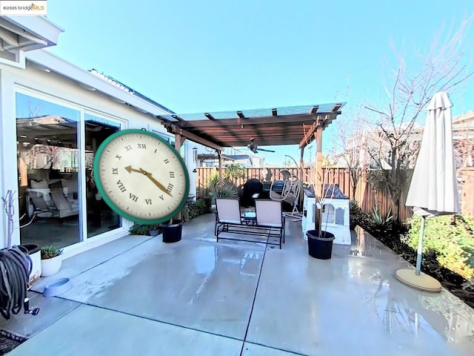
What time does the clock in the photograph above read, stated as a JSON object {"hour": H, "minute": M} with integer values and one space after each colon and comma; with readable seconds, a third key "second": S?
{"hour": 9, "minute": 22}
